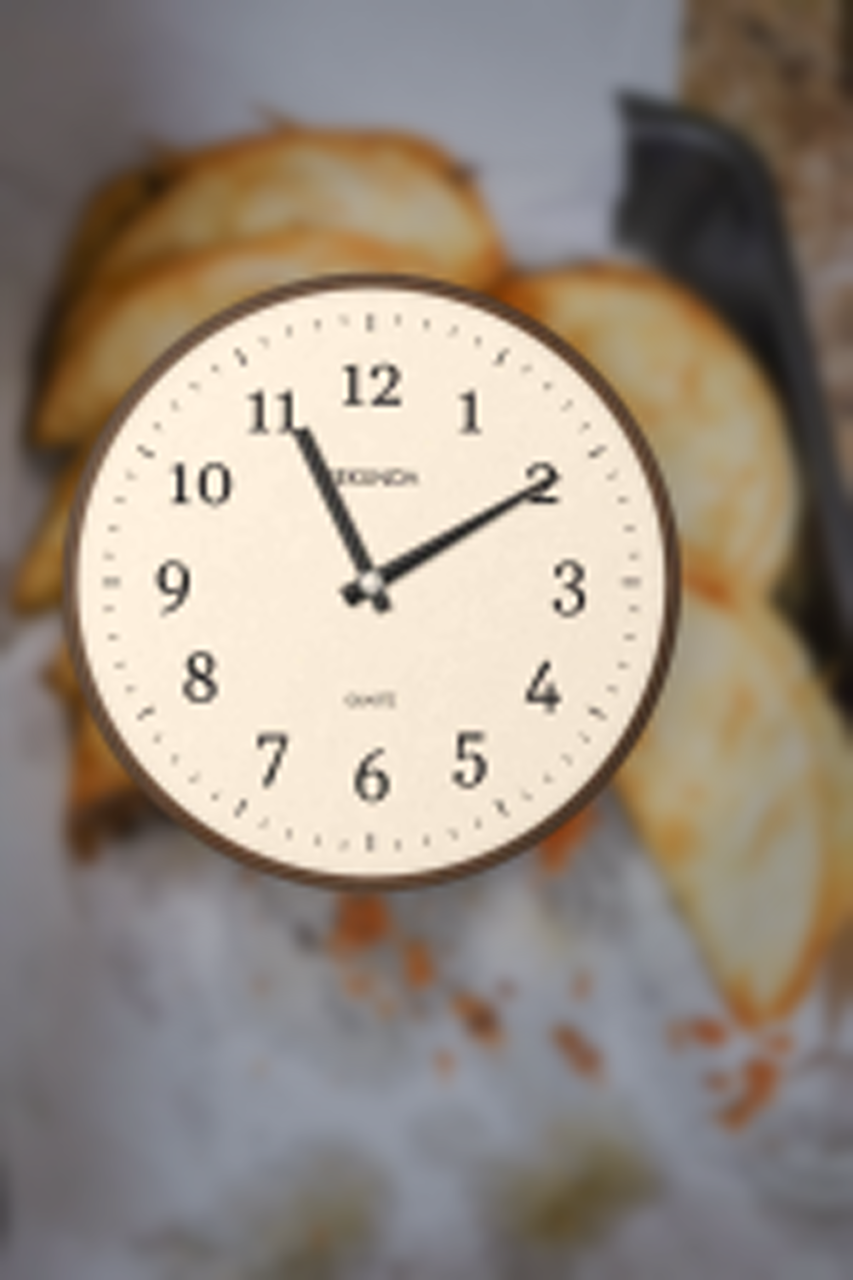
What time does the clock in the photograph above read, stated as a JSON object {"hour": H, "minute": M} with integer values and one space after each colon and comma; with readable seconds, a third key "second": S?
{"hour": 11, "minute": 10}
